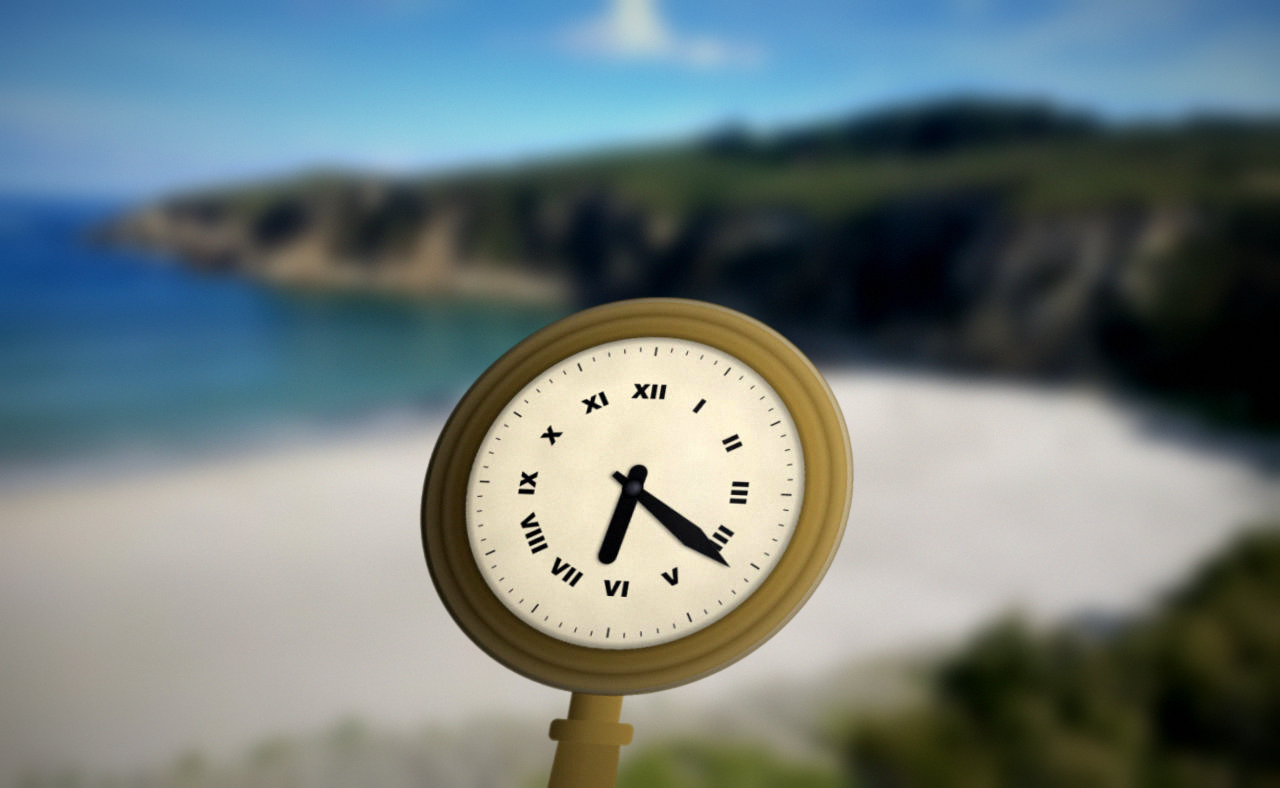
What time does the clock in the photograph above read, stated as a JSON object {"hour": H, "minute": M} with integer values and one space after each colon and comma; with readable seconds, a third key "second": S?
{"hour": 6, "minute": 21}
